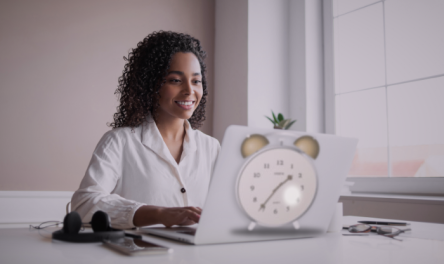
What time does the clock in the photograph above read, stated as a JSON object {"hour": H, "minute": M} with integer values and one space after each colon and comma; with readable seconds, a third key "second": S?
{"hour": 1, "minute": 36}
